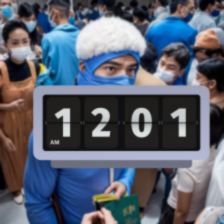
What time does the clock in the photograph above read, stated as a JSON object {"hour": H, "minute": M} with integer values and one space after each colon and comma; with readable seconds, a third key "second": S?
{"hour": 12, "minute": 1}
